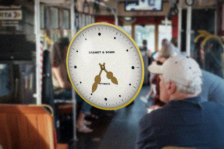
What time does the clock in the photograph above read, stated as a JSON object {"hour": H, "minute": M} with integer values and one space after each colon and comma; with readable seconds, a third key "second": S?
{"hour": 4, "minute": 35}
